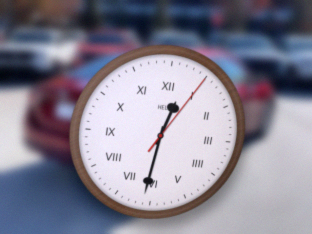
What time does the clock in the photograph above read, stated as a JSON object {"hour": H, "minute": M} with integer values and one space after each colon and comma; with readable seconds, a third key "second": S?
{"hour": 12, "minute": 31, "second": 5}
